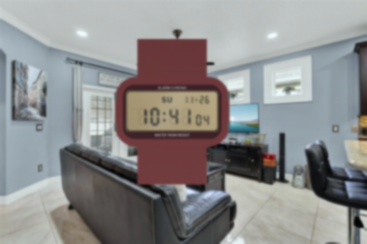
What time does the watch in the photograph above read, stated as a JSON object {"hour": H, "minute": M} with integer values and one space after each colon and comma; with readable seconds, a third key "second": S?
{"hour": 10, "minute": 41, "second": 4}
